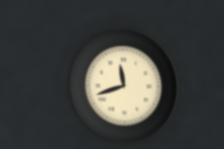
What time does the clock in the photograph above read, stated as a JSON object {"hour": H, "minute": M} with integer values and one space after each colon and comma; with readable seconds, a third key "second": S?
{"hour": 11, "minute": 42}
